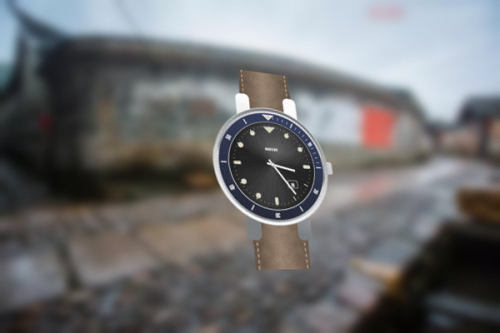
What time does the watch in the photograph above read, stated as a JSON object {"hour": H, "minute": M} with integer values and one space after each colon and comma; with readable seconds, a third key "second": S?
{"hour": 3, "minute": 24}
